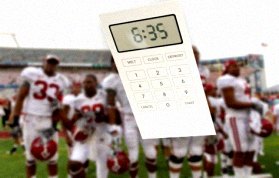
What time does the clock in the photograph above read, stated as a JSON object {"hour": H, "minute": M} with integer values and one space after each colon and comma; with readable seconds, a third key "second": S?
{"hour": 6, "minute": 35}
